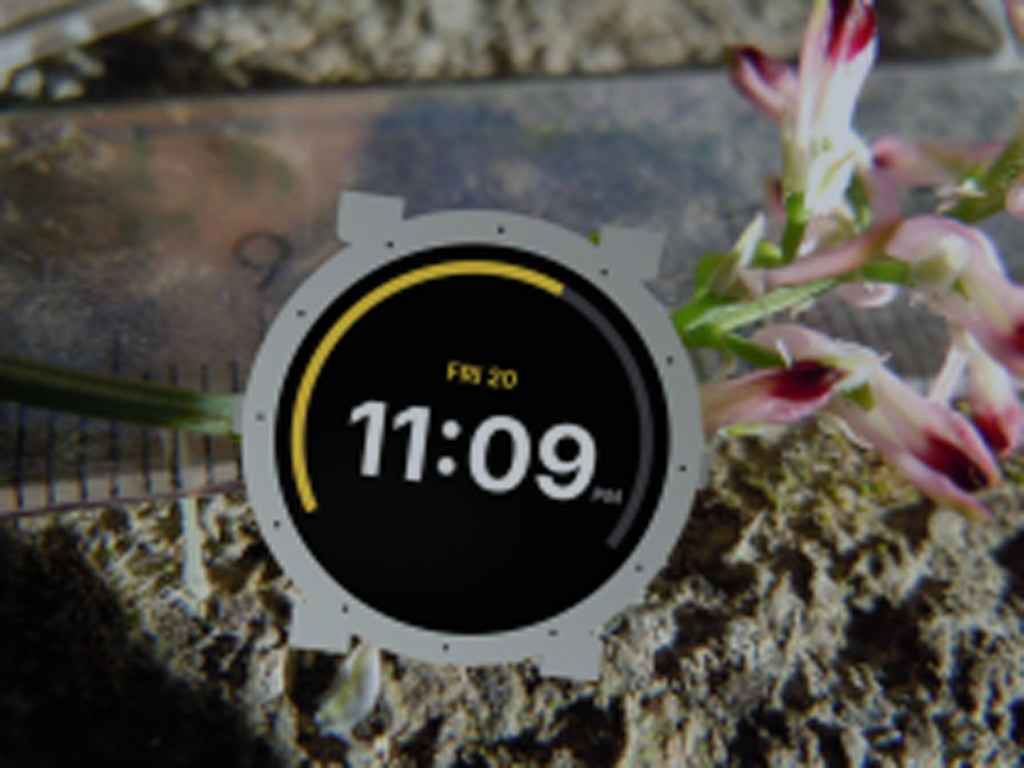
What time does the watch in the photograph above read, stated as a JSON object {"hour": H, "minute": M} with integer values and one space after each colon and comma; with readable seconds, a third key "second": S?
{"hour": 11, "minute": 9}
